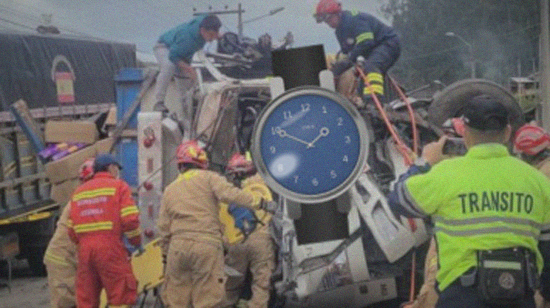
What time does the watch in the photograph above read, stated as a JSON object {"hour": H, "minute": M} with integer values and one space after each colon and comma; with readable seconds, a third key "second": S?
{"hour": 1, "minute": 50}
